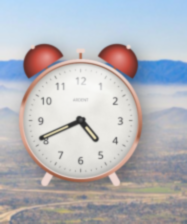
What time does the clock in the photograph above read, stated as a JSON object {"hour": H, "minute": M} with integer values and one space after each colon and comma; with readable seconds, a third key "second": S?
{"hour": 4, "minute": 41}
